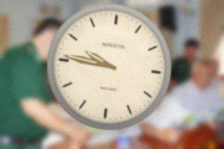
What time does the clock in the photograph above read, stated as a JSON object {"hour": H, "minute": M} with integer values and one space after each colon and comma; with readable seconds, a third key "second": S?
{"hour": 9, "minute": 46}
